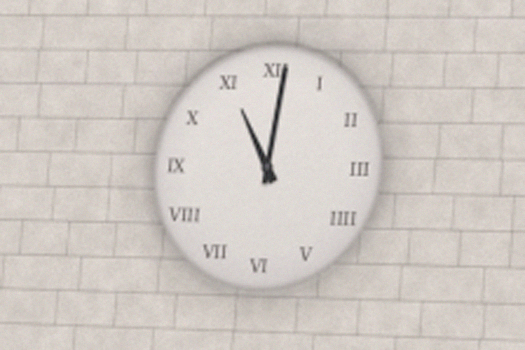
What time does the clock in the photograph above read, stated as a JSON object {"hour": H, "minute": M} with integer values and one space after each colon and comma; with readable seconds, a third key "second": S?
{"hour": 11, "minute": 1}
